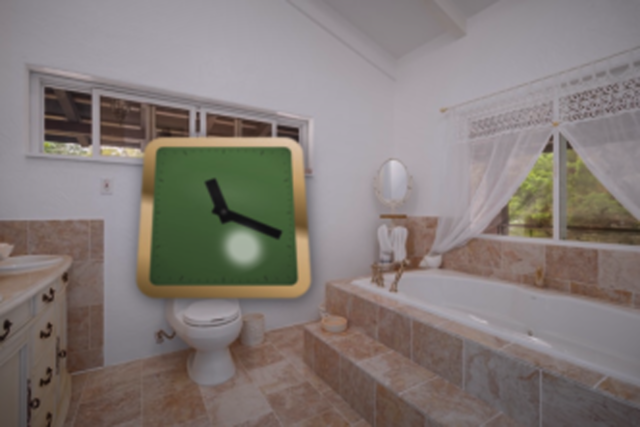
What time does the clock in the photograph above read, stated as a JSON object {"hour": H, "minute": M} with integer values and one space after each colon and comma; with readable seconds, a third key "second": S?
{"hour": 11, "minute": 19}
